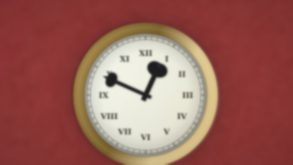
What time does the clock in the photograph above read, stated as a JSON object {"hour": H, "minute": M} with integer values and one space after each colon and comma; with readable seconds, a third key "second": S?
{"hour": 12, "minute": 49}
